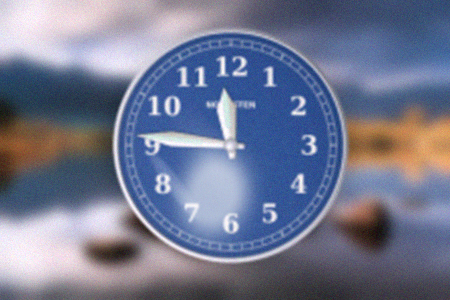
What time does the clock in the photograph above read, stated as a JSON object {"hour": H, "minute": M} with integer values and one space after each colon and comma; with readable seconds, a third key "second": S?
{"hour": 11, "minute": 46}
